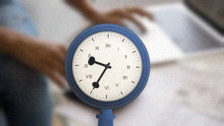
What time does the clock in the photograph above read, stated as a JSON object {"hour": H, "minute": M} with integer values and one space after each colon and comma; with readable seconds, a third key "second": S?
{"hour": 9, "minute": 35}
